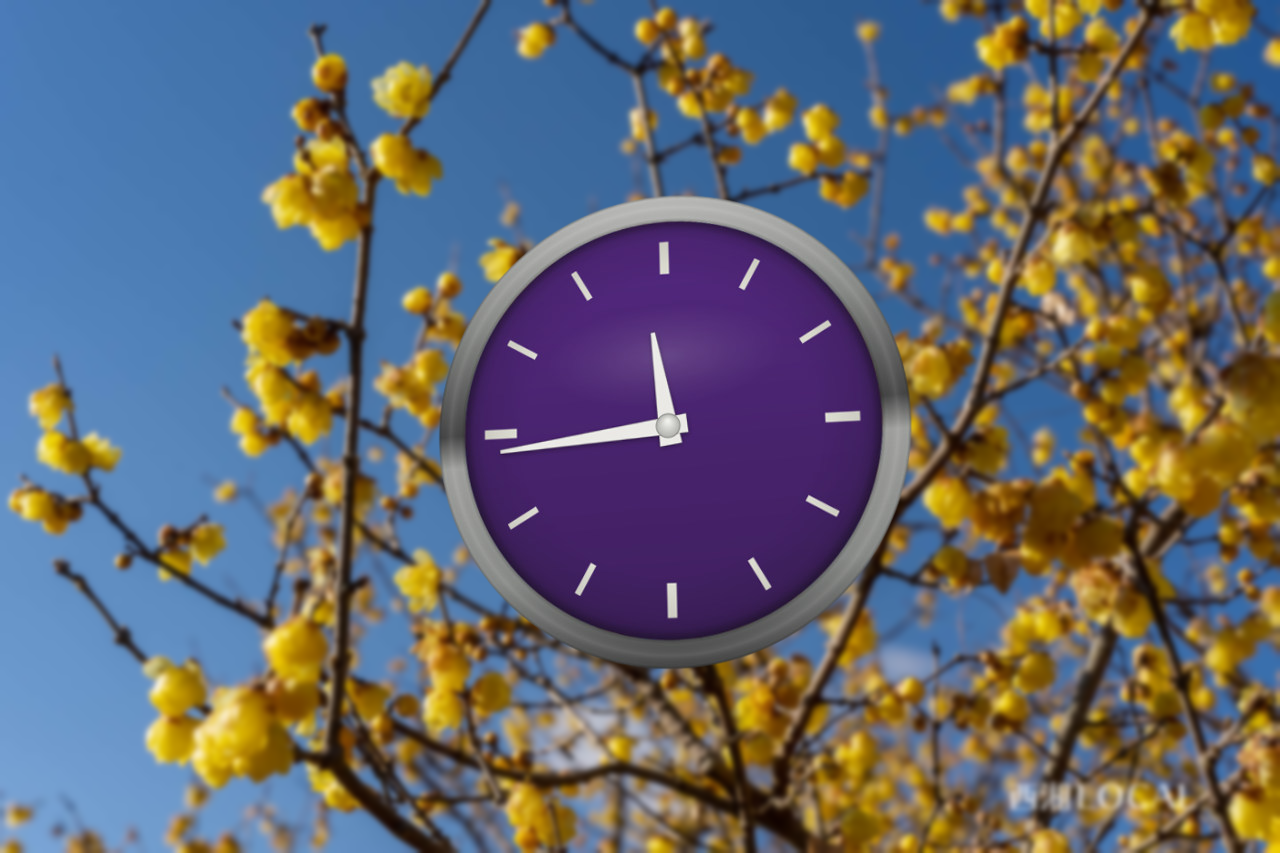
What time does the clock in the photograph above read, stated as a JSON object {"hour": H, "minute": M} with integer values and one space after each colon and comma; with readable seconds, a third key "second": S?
{"hour": 11, "minute": 44}
